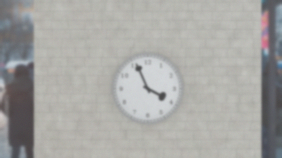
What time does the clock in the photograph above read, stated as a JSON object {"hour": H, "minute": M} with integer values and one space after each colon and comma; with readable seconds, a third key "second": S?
{"hour": 3, "minute": 56}
